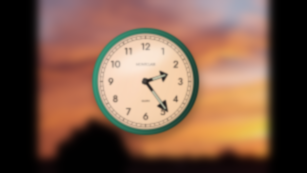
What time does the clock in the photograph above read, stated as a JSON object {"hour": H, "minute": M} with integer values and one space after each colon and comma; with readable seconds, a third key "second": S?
{"hour": 2, "minute": 24}
